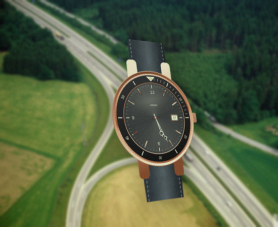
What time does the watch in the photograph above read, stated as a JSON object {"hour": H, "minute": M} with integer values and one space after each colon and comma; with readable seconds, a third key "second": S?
{"hour": 5, "minute": 26}
